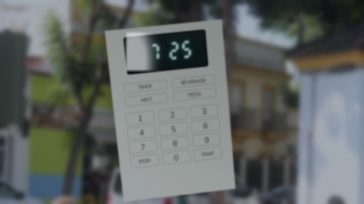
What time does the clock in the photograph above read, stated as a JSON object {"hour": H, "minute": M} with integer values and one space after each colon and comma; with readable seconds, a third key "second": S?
{"hour": 7, "minute": 25}
